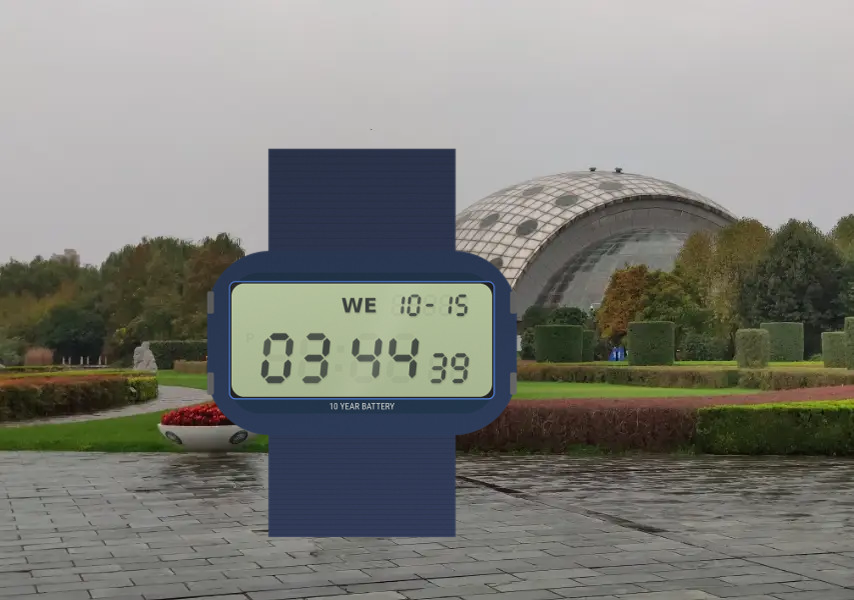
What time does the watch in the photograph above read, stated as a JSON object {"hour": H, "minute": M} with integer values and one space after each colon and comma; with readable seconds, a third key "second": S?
{"hour": 3, "minute": 44, "second": 39}
